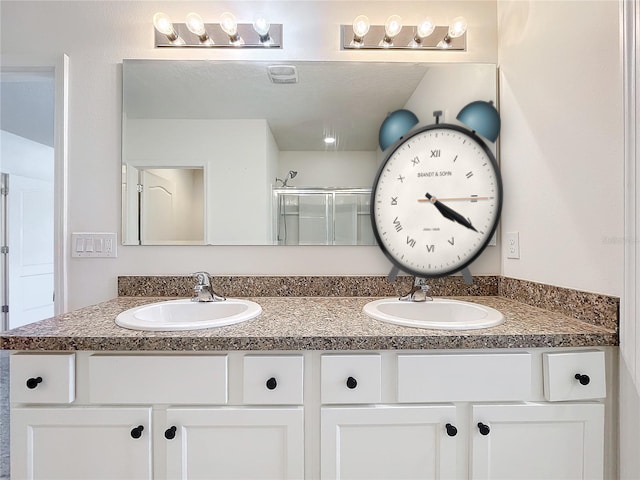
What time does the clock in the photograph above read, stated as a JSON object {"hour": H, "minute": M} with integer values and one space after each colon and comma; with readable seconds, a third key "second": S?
{"hour": 4, "minute": 20, "second": 15}
